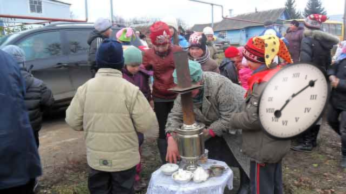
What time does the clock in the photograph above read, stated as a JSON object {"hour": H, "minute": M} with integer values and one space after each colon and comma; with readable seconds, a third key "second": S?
{"hour": 7, "minute": 9}
